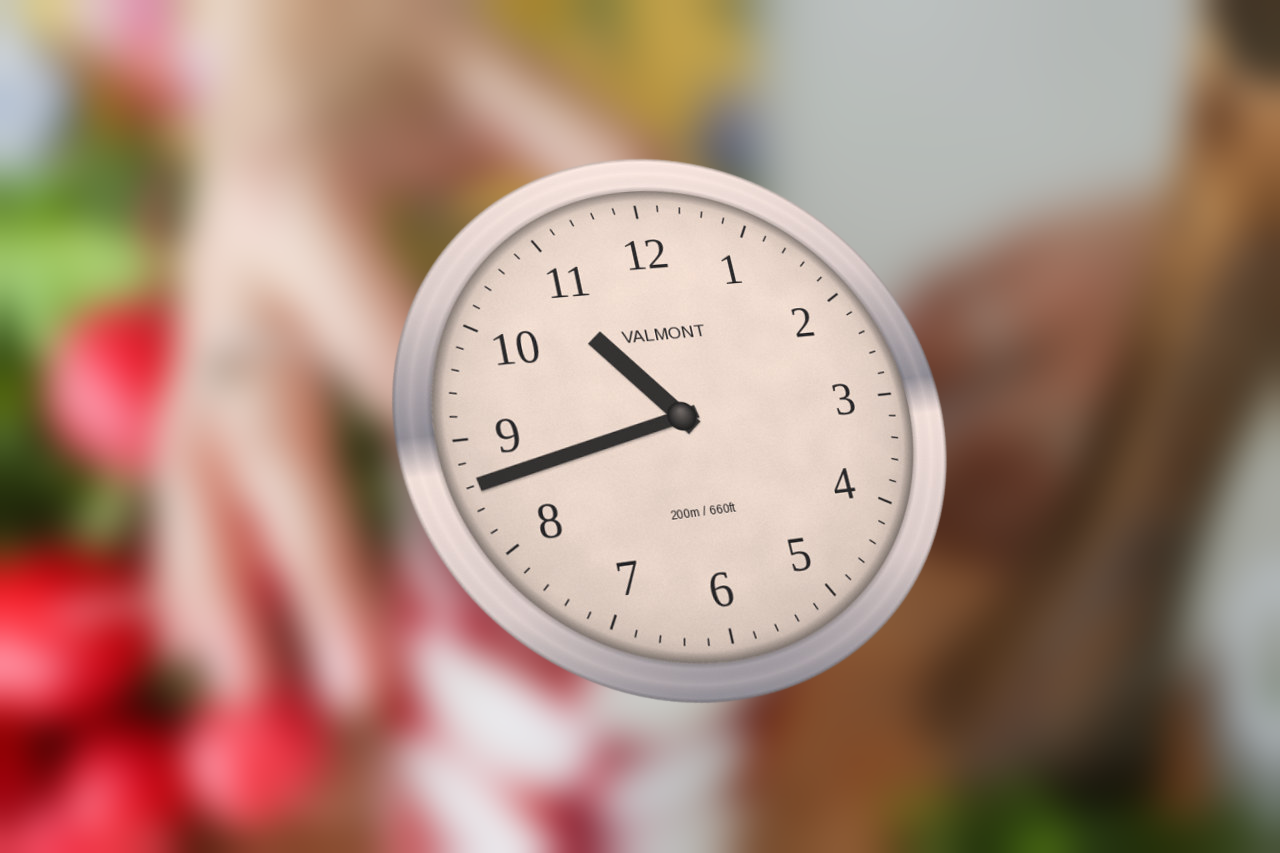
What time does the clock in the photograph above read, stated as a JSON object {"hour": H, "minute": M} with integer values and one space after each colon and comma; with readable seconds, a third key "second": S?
{"hour": 10, "minute": 43}
